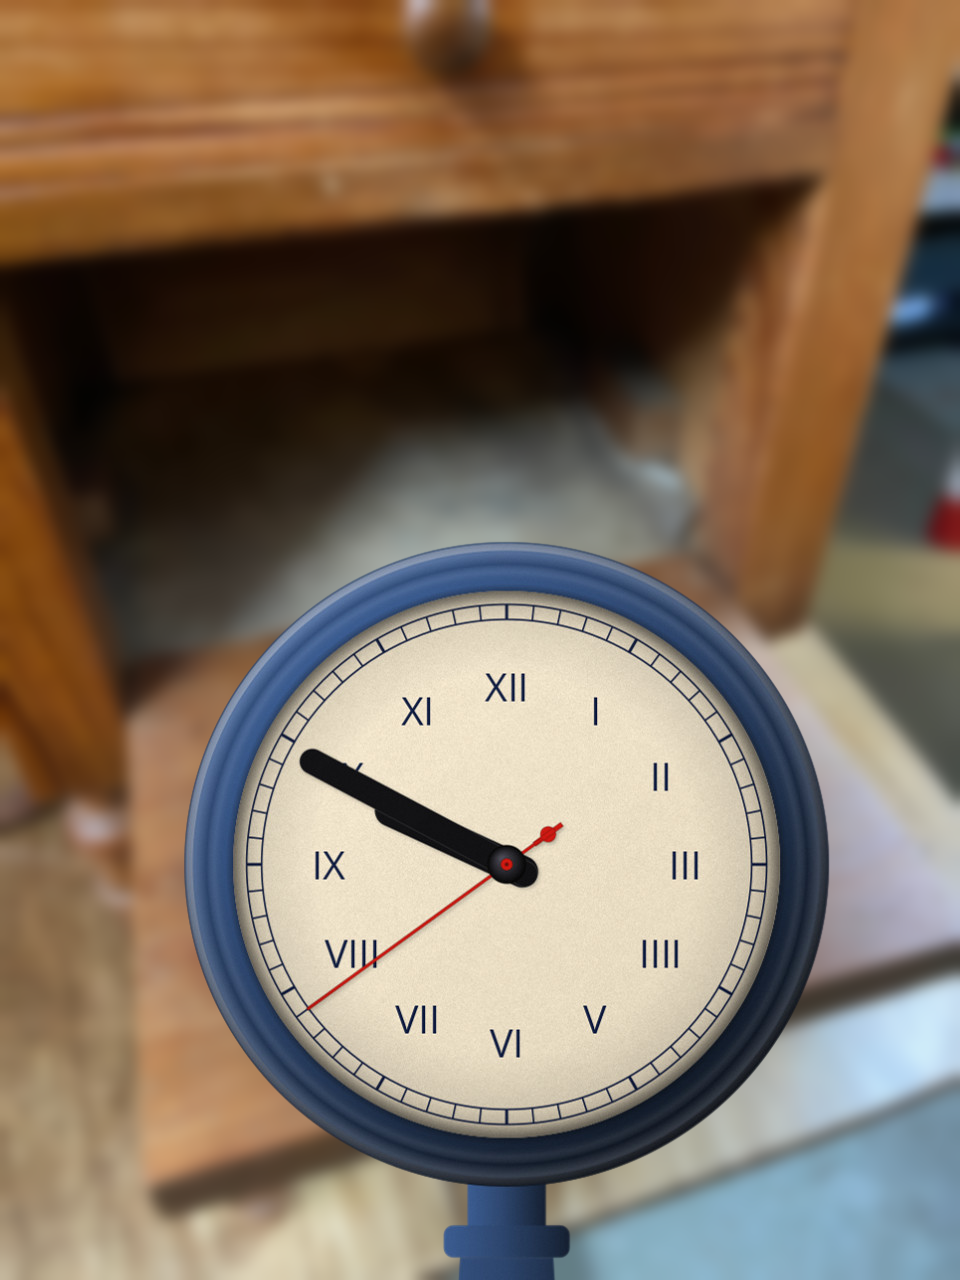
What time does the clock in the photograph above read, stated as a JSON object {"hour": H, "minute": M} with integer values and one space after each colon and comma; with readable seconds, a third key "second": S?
{"hour": 9, "minute": 49, "second": 39}
